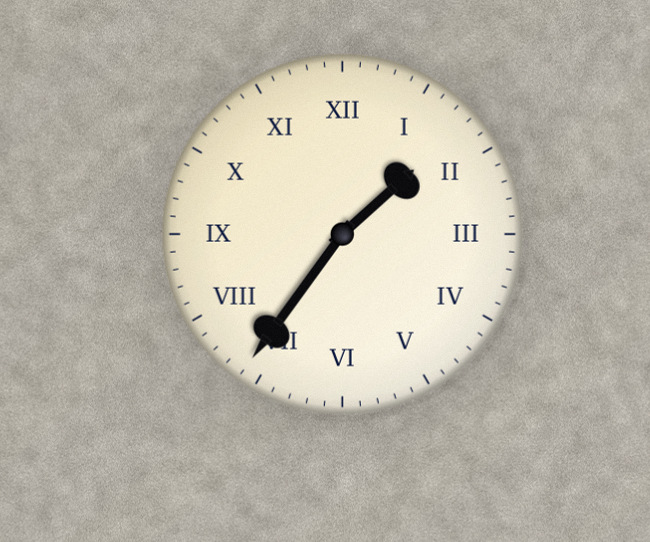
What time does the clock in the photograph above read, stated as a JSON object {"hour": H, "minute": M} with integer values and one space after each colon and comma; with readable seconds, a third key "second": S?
{"hour": 1, "minute": 36}
